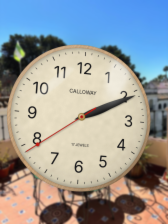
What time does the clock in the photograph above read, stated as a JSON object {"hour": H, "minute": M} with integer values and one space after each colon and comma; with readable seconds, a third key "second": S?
{"hour": 2, "minute": 10, "second": 39}
